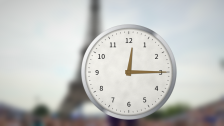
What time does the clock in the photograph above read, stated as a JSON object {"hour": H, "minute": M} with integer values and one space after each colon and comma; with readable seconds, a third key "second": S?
{"hour": 12, "minute": 15}
